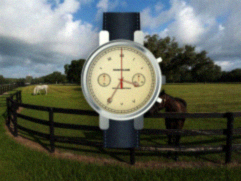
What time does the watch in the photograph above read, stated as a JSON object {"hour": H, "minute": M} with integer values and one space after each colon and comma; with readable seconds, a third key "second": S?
{"hour": 3, "minute": 35}
